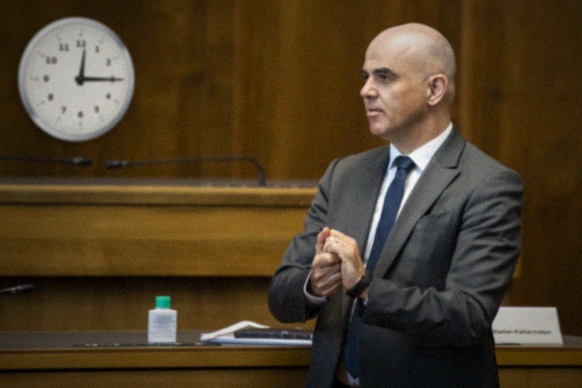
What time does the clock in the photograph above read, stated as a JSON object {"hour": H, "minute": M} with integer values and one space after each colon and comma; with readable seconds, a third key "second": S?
{"hour": 12, "minute": 15}
